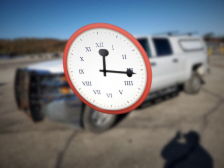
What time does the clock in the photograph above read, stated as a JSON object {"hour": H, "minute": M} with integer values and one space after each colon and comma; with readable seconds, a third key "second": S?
{"hour": 12, "minute": 16}
